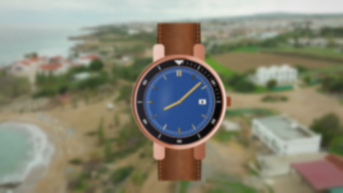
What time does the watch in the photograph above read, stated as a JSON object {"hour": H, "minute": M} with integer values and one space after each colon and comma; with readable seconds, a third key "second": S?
{"hour": 8, "minute": 8}
